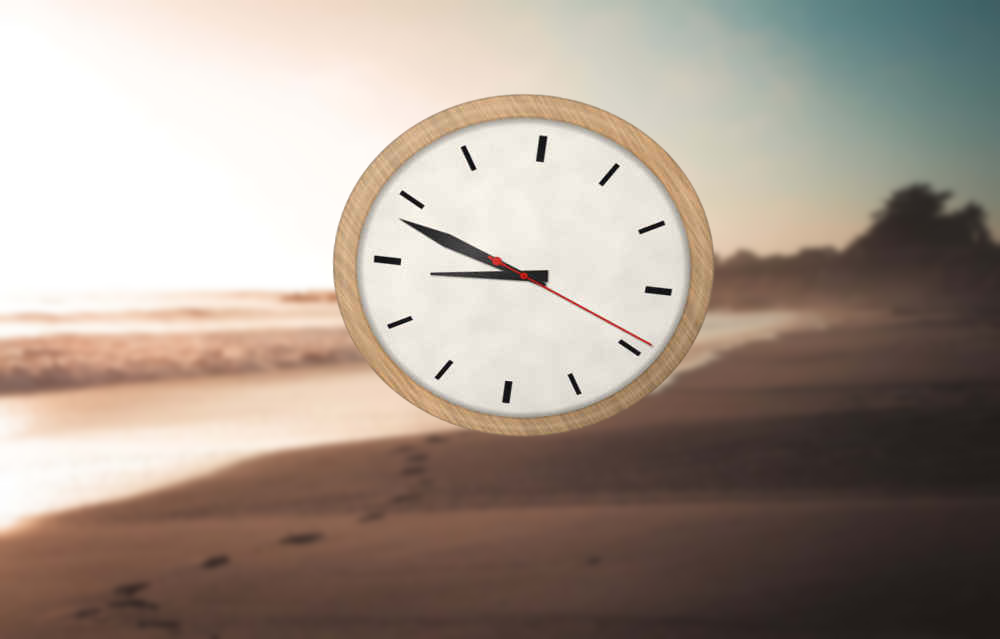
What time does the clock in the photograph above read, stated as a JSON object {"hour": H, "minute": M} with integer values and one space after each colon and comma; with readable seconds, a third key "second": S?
{"hour": 8, "minute": 48, "second": 19}
